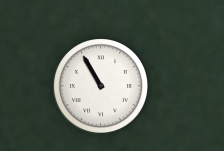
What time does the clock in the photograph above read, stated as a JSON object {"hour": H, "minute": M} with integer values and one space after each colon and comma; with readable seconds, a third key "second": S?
{"hour": 10, "minute": 55}
